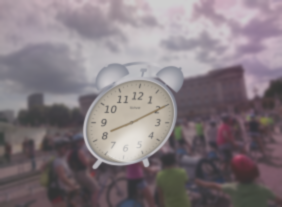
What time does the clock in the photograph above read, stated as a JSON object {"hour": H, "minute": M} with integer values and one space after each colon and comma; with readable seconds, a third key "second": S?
{"hour": 8, "minute": 10}
